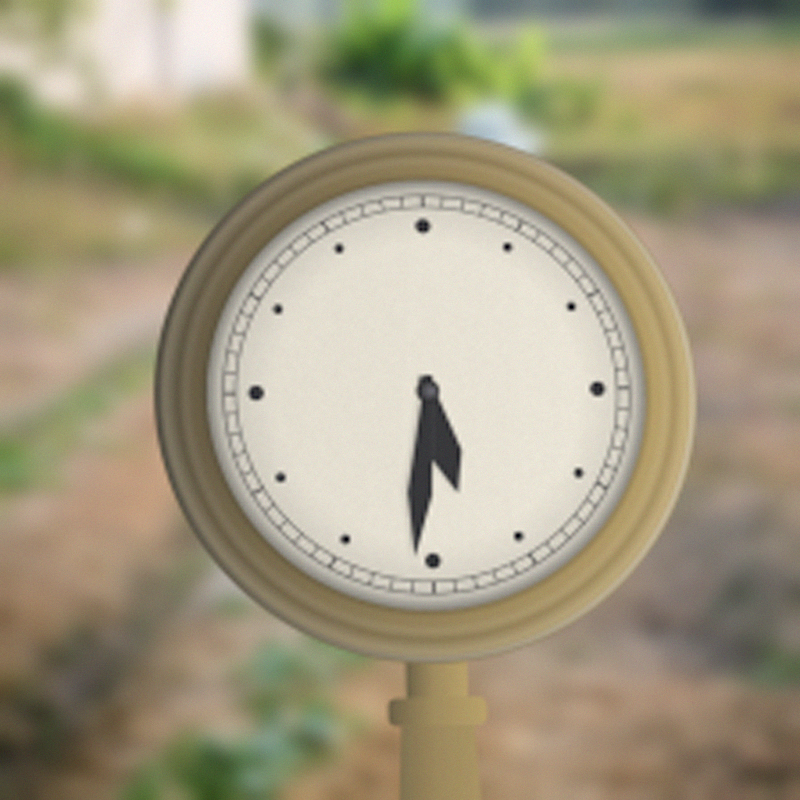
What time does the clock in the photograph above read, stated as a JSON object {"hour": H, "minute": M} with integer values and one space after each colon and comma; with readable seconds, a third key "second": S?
{"hour": 5, "minute": 31}
